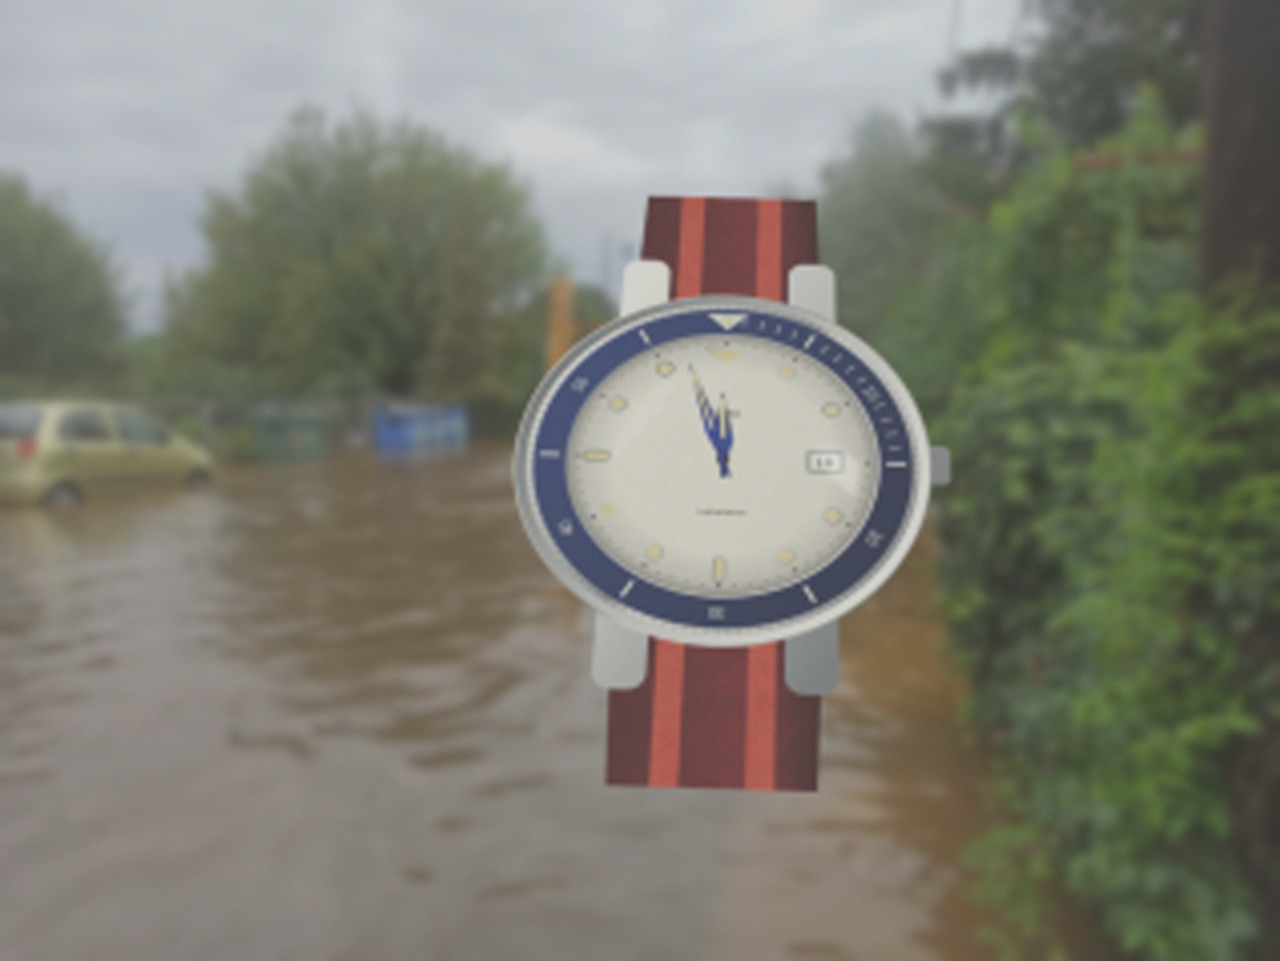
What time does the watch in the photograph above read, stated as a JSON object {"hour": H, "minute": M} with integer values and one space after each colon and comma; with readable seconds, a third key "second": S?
{"hour": 11, "minute": 57}
